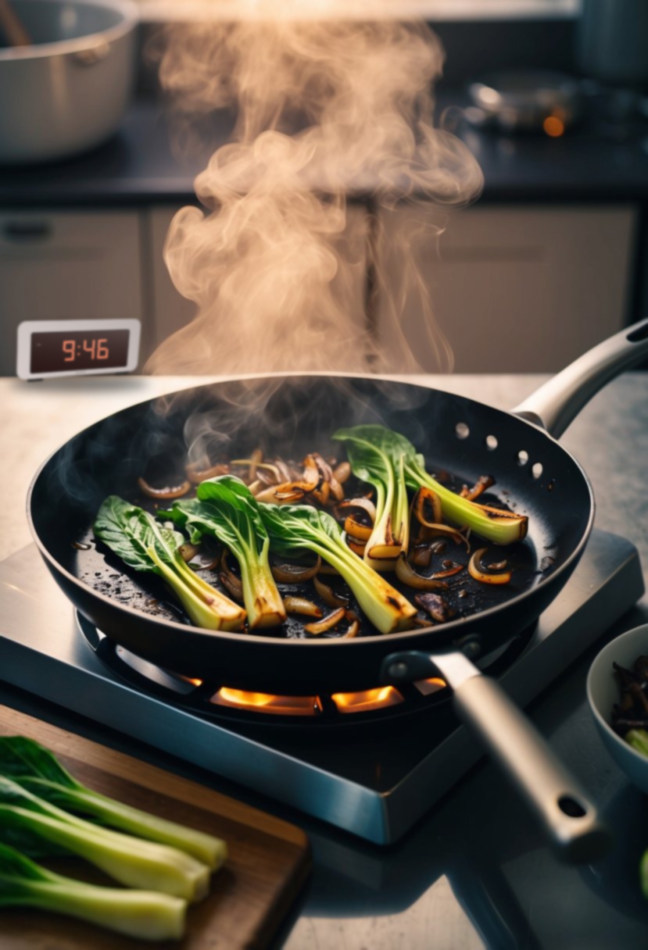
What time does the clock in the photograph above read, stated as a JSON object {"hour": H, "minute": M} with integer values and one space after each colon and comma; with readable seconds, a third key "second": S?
{"hour": 9, "minute": 46}
